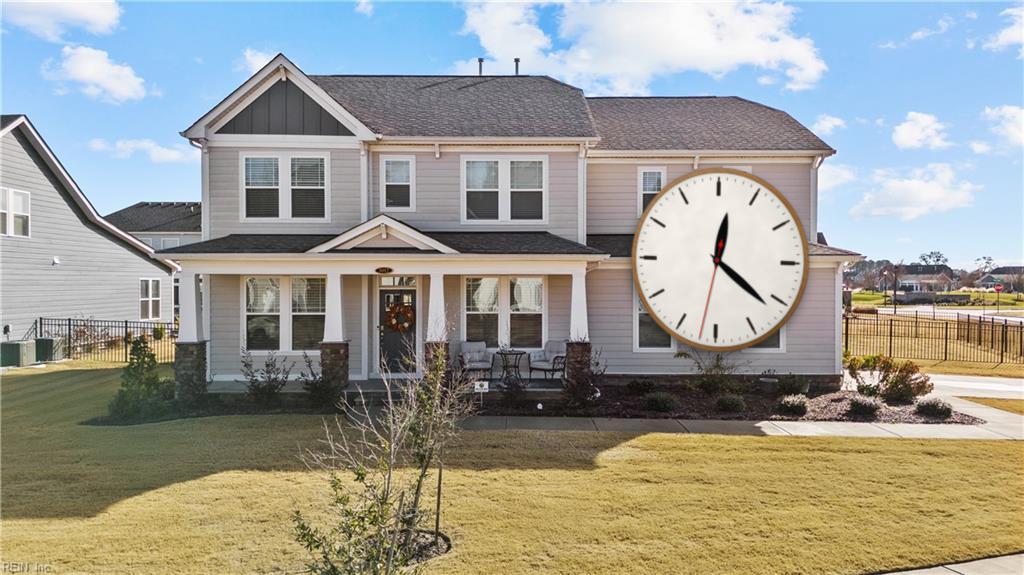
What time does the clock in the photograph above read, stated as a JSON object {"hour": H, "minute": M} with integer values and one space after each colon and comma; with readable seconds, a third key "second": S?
{"hour": 12, "minute": 21, "second": 32}
